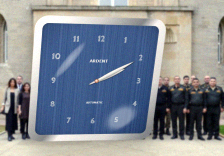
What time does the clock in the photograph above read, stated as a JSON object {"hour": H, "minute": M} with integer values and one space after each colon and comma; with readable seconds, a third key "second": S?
{"hour": 2, "minute": 10}
